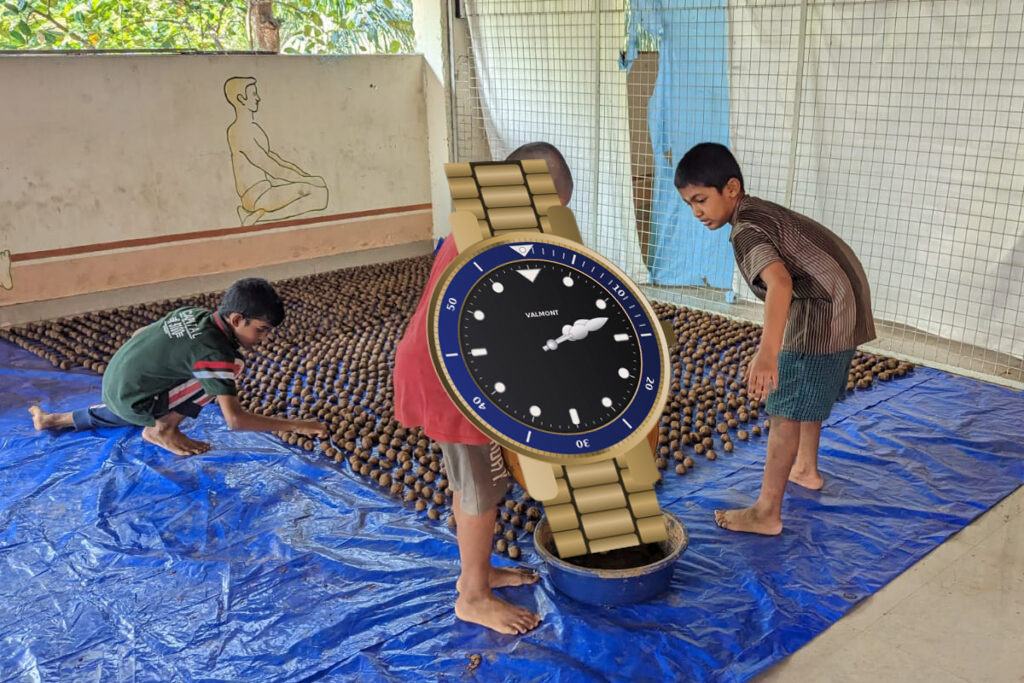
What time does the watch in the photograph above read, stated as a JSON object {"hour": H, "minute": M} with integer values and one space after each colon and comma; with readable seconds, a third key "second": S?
{"hour": 2, "minute": 12}
